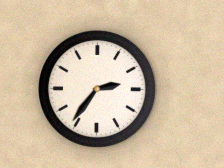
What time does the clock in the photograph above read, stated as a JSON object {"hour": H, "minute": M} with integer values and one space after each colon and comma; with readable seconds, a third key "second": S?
{"hour": 2, "minute": 36}
